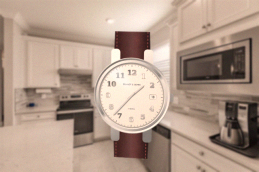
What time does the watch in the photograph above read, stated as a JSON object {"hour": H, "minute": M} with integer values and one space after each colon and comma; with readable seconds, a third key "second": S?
{"hour": 1, "minute": 37}
